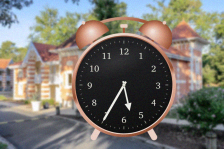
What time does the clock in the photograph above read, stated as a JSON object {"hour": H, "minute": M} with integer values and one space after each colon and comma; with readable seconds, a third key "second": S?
{"hour": 5, "minute": 35}
